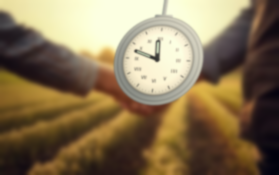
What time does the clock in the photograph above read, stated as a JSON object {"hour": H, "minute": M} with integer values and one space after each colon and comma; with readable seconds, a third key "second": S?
{"hour": 11, "minute": 48}
